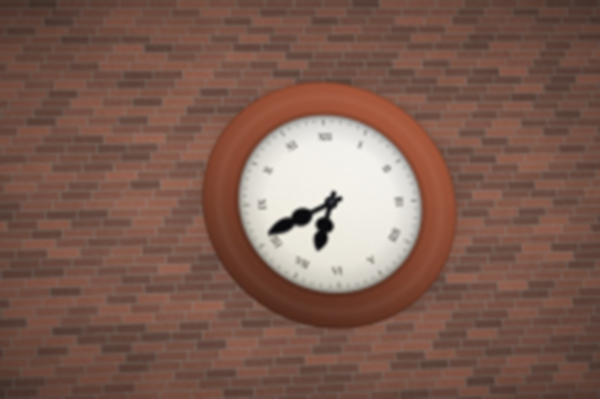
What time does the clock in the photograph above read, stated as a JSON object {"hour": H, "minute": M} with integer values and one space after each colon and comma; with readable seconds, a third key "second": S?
{"hour": 6, "minute": 41}
